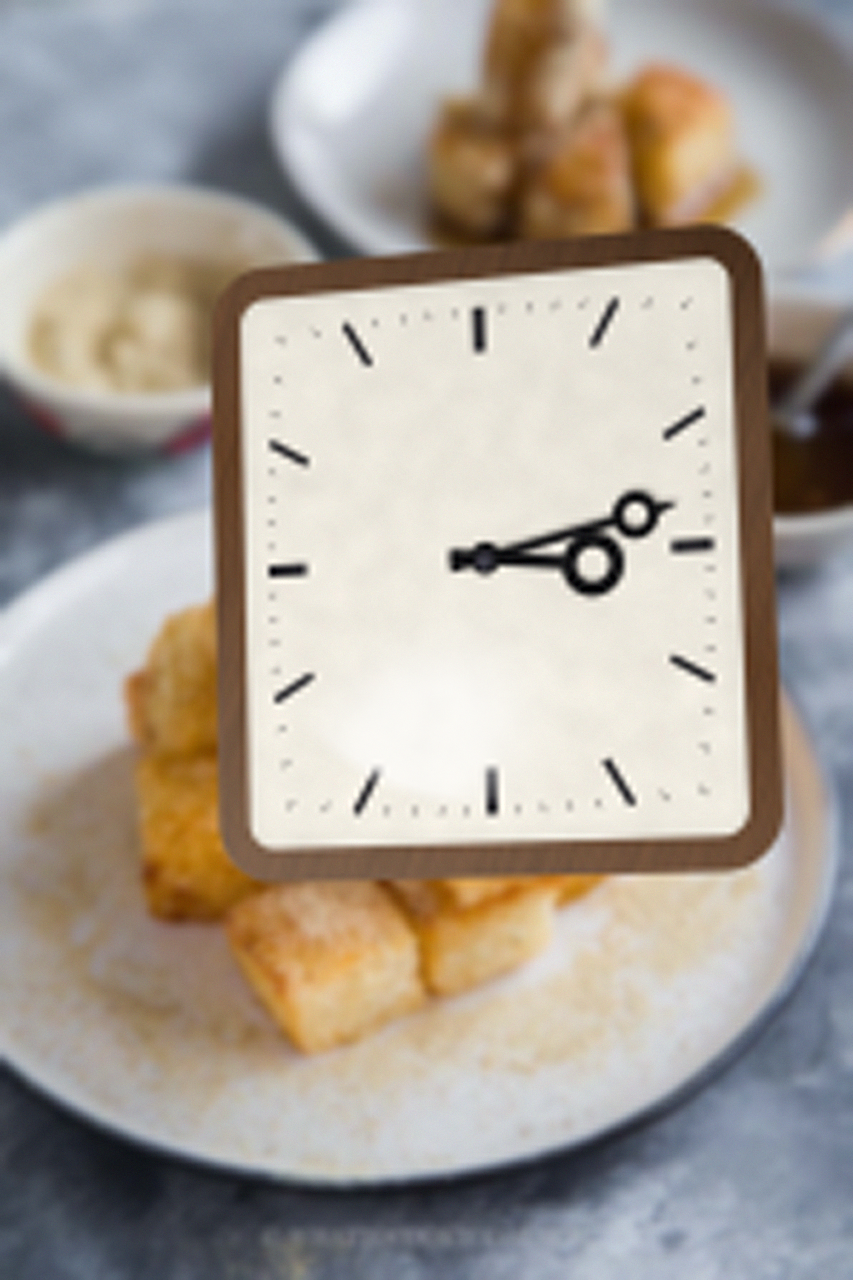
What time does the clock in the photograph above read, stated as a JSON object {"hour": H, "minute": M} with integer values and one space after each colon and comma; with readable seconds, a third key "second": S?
{"hour": 3, "minute": 13}
